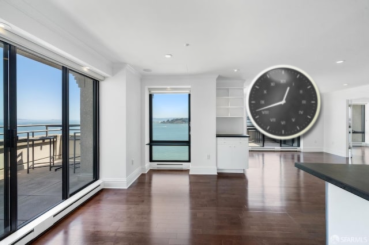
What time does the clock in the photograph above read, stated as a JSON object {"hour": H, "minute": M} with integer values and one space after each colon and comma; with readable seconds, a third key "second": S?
{"hour": 12, "minute": 42}
